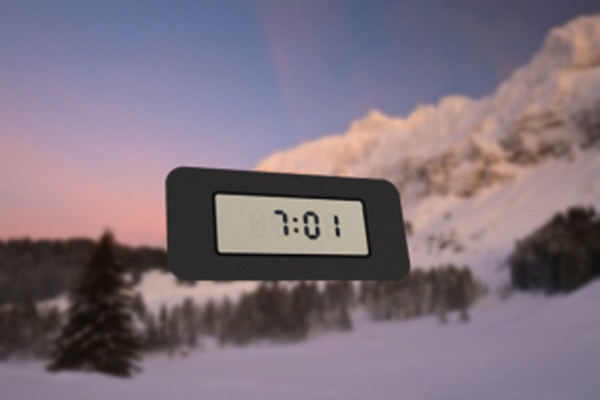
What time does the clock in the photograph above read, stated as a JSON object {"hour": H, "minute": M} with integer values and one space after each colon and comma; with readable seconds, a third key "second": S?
{"hour": 7, "minute": 1}
